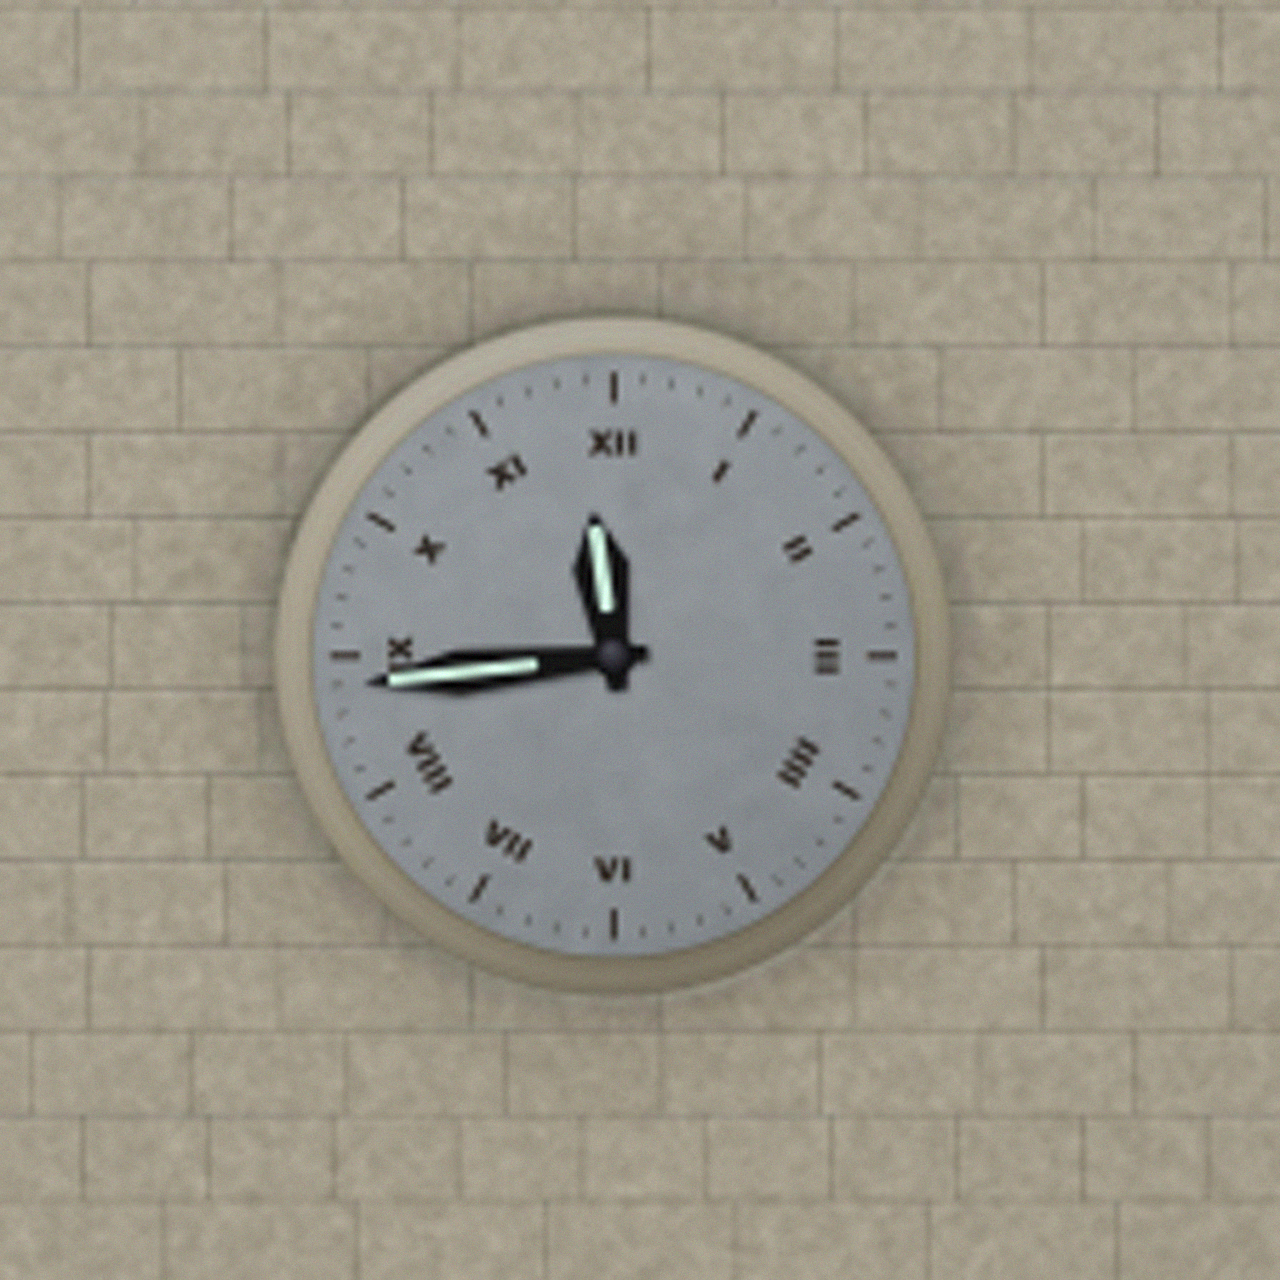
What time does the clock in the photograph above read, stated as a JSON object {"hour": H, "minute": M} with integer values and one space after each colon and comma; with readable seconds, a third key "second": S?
{"hour": 11, "minute": 44}
